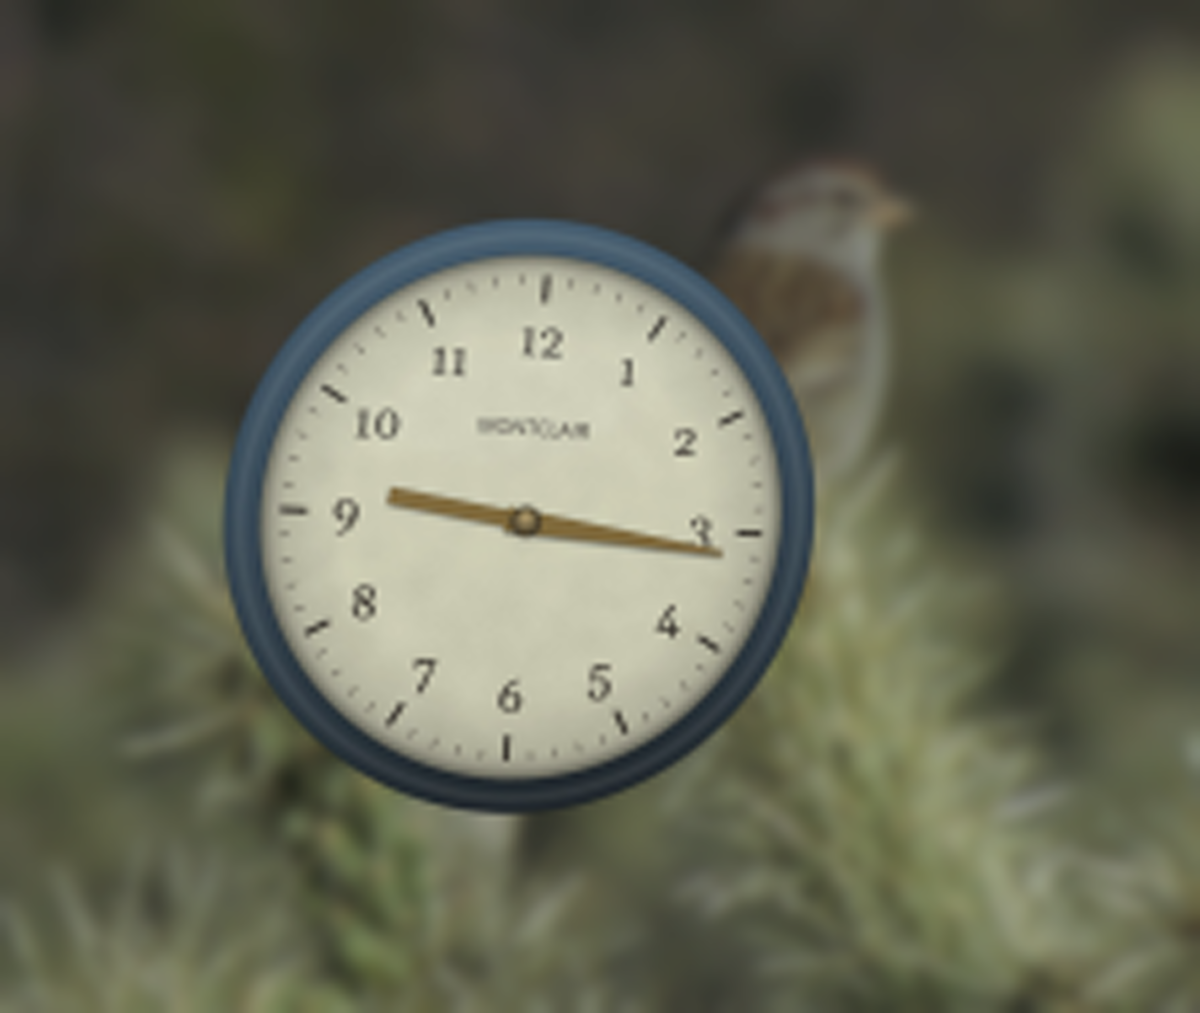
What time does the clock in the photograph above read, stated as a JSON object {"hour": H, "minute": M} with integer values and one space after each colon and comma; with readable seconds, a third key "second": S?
{"hour": 9, "minute": 16}
